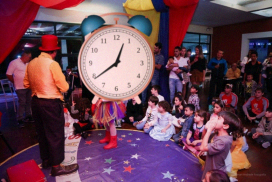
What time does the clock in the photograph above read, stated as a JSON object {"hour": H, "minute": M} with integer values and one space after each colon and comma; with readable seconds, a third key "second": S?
{"hour": 12, "minute": 39}
